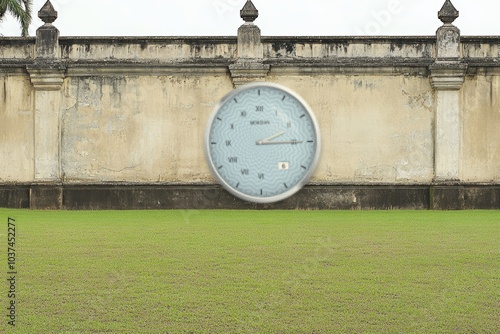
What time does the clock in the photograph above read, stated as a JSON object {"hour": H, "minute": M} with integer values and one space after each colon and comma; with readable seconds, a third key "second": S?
{"hour": 2, "minute": 15}
